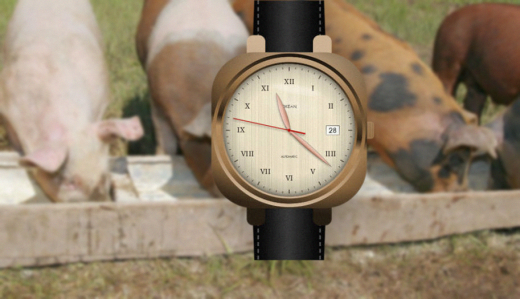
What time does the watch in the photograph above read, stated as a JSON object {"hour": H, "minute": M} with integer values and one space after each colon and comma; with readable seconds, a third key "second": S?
{"hour": 11, "minute": 21, "second": 47}
